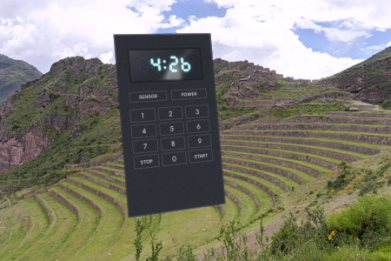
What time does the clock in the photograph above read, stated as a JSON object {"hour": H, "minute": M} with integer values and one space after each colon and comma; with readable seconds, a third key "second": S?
{"hour": 4, "minute": 26}
